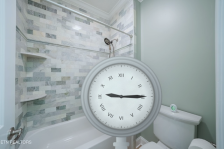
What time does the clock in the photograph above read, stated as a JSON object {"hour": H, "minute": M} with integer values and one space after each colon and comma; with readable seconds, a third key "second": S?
{"hour": 9, "minute": 15}
